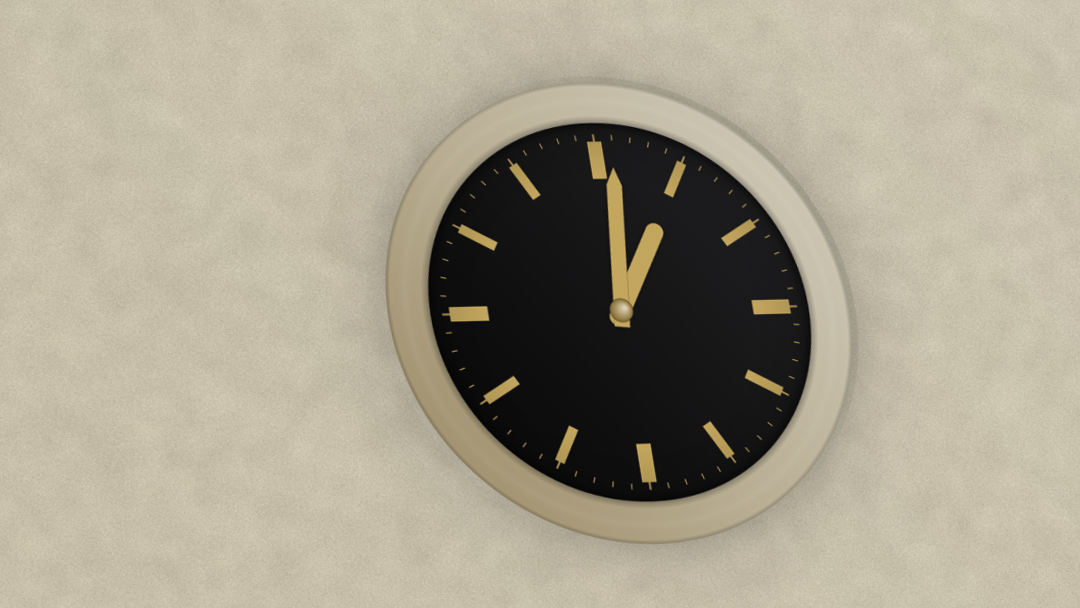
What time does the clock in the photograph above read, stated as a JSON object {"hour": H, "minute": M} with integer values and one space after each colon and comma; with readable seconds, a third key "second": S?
{"hour": 1, "minute": 1}
